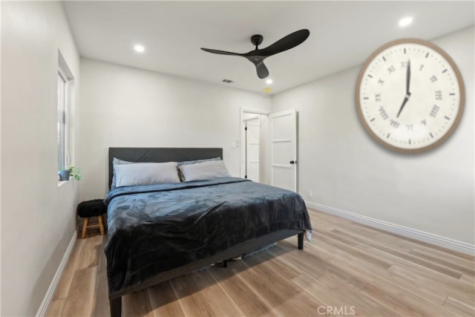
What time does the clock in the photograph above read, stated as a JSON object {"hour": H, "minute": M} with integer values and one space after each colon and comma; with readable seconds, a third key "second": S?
{"hour": 7, "minute": 1}
